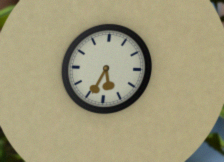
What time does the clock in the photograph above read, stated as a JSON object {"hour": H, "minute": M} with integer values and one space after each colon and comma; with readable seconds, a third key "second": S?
{"hour": 5, "minute": 34}
